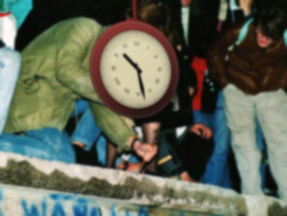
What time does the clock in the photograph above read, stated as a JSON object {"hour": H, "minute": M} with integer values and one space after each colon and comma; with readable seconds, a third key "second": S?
{"hour": 10, "minute": 28}
